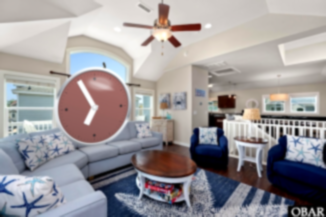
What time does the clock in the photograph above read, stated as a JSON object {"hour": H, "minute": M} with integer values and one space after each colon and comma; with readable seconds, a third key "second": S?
{"hour": 6, "minute": 55}
